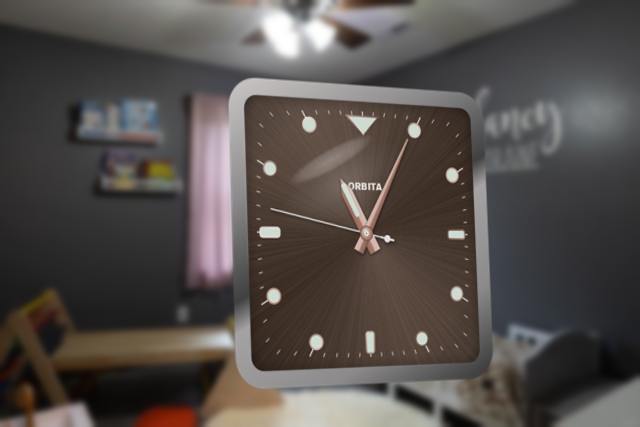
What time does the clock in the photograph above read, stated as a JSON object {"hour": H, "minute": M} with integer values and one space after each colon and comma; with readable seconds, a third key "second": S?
{"hour": 11, "minute": 4, "second": 47}
